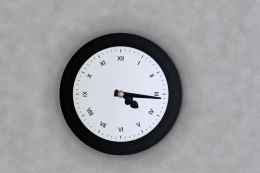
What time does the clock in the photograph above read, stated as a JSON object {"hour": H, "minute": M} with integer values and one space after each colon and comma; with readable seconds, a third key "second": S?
{"hour": 4, "minute": 16}
